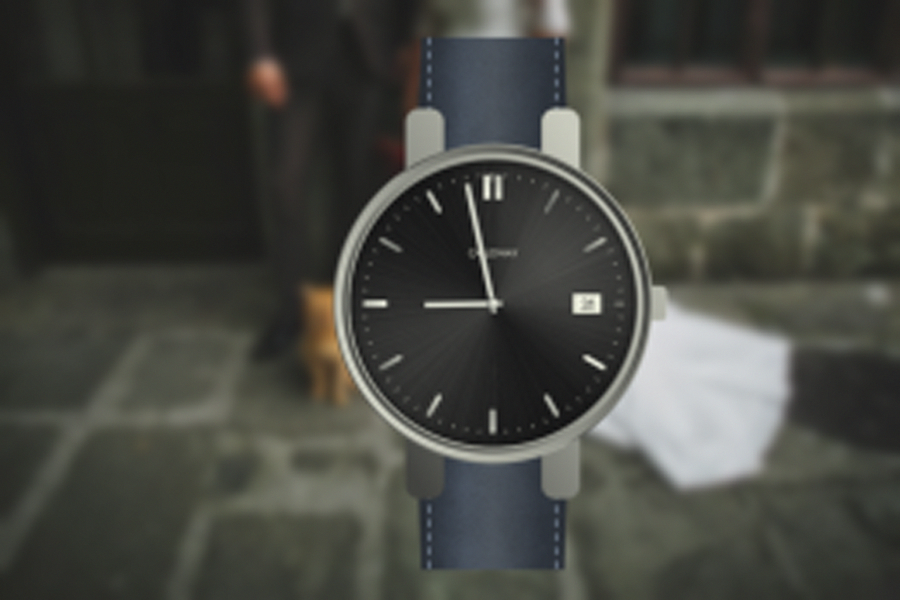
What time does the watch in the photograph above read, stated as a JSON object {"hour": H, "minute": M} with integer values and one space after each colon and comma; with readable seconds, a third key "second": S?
{"hour": 8, "minute": 58}
